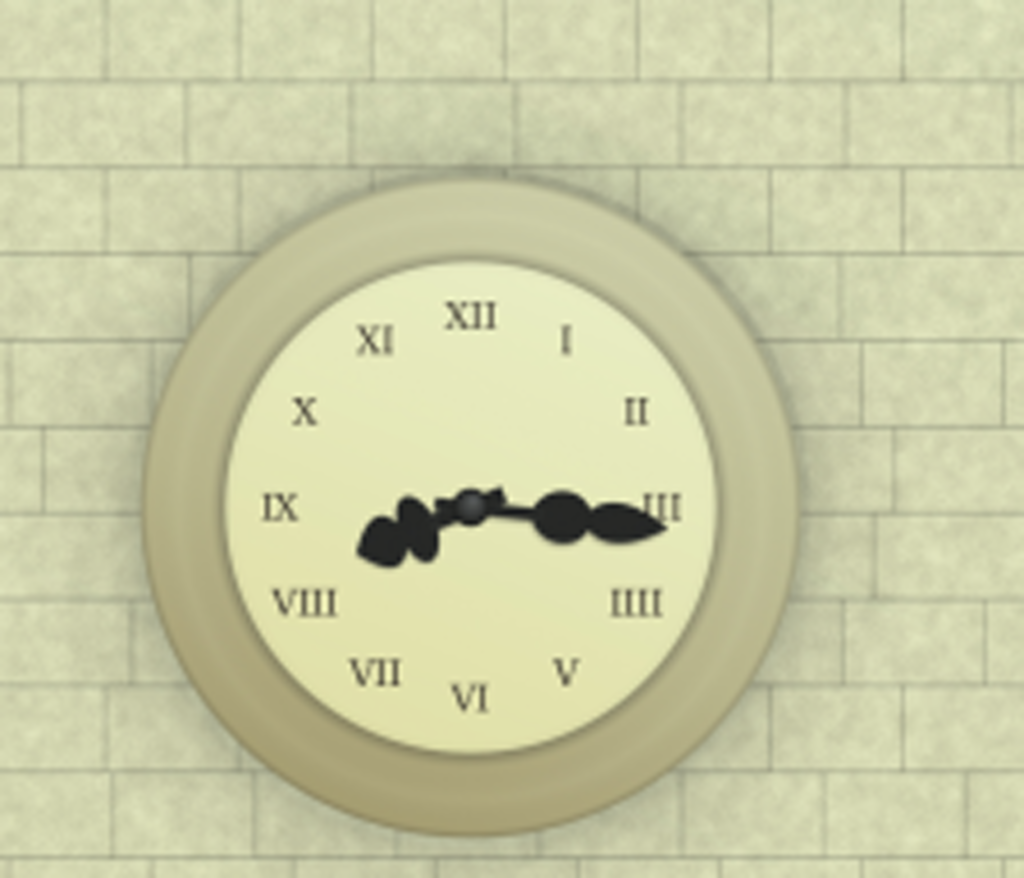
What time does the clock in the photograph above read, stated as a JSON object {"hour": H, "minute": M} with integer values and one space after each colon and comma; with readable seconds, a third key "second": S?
{"hour": 8, "minute": 16}
